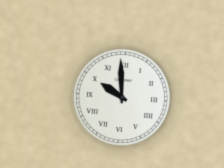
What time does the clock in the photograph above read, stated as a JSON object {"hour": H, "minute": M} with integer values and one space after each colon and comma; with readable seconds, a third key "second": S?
{"hour": 9, "minute": 59}
